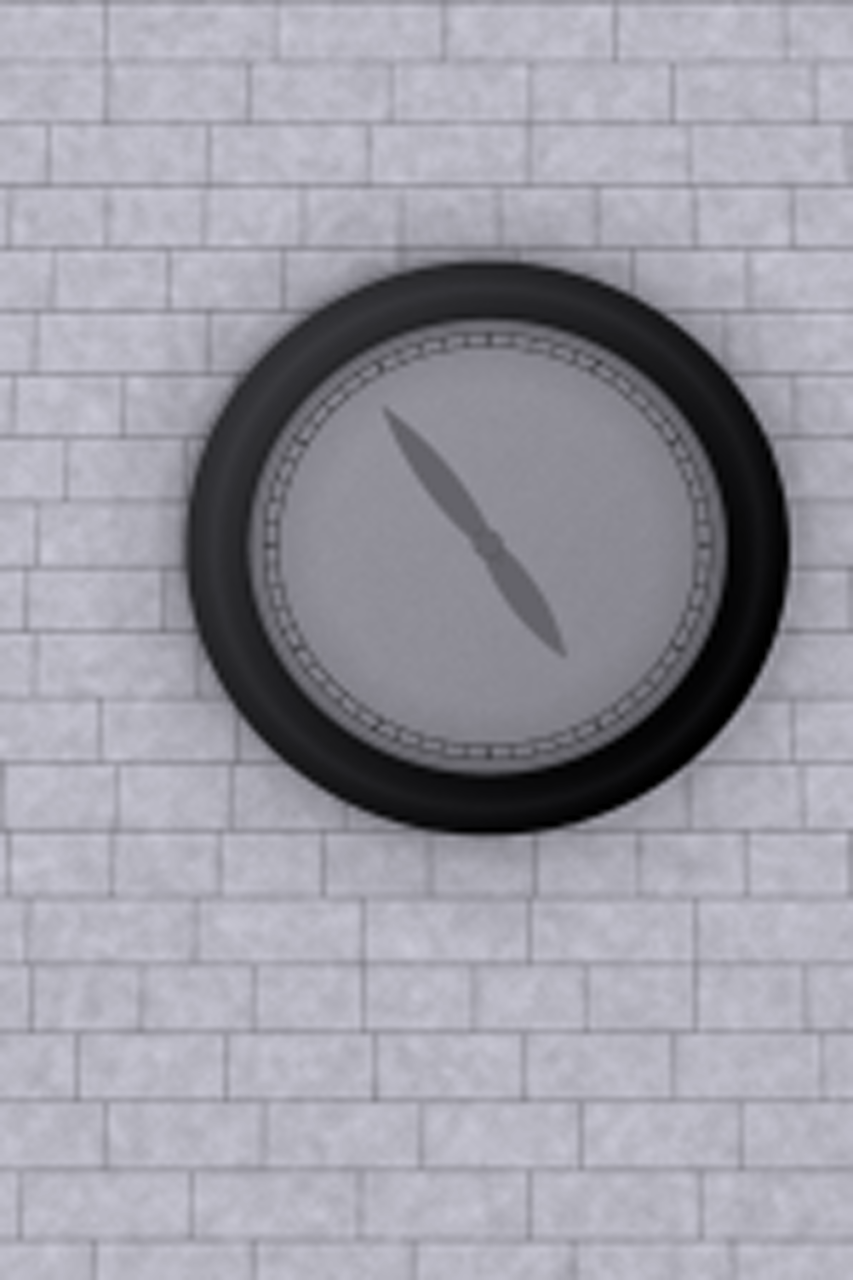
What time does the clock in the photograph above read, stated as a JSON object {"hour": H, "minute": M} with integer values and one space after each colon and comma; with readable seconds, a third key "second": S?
{"hour": 4, "minute": 54}
